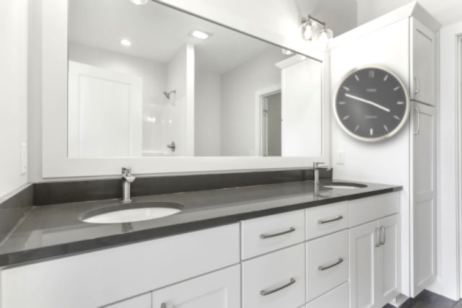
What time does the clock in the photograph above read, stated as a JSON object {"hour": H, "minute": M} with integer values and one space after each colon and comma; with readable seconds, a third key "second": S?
{"hour": 3, "minute": 48}
